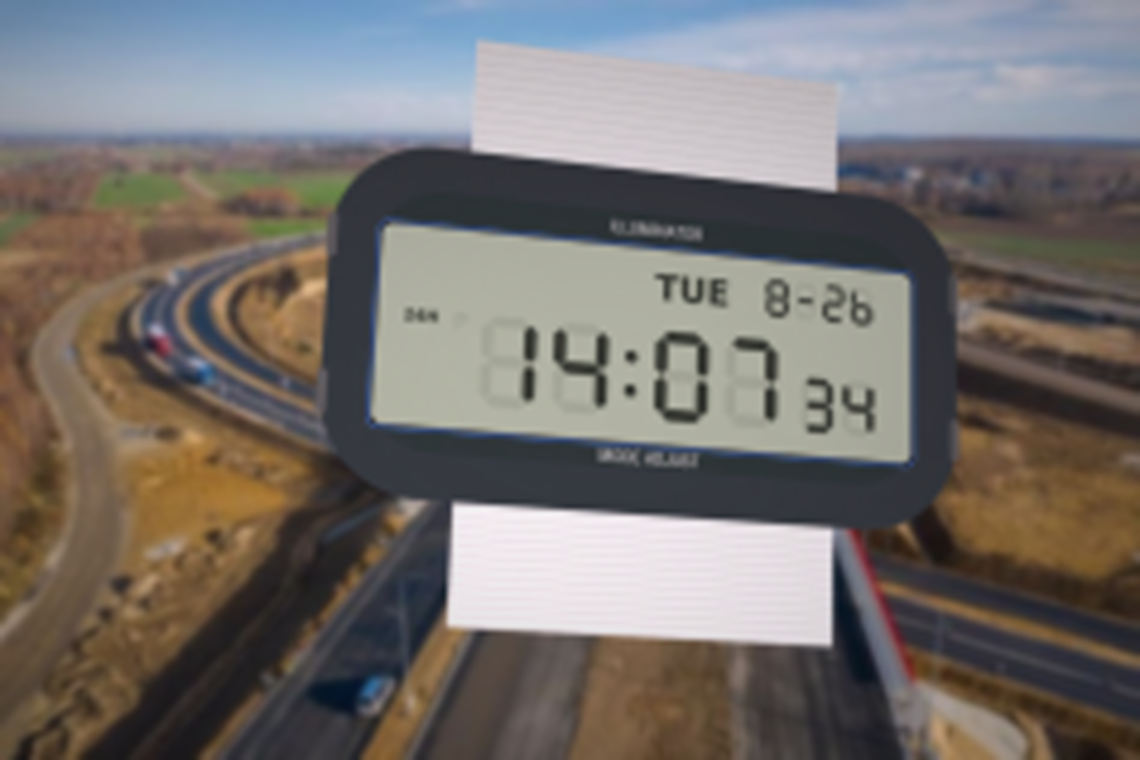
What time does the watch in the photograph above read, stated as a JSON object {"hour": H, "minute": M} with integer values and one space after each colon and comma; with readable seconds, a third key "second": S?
{"hour": 14, "minute": 7, "second": 34}
